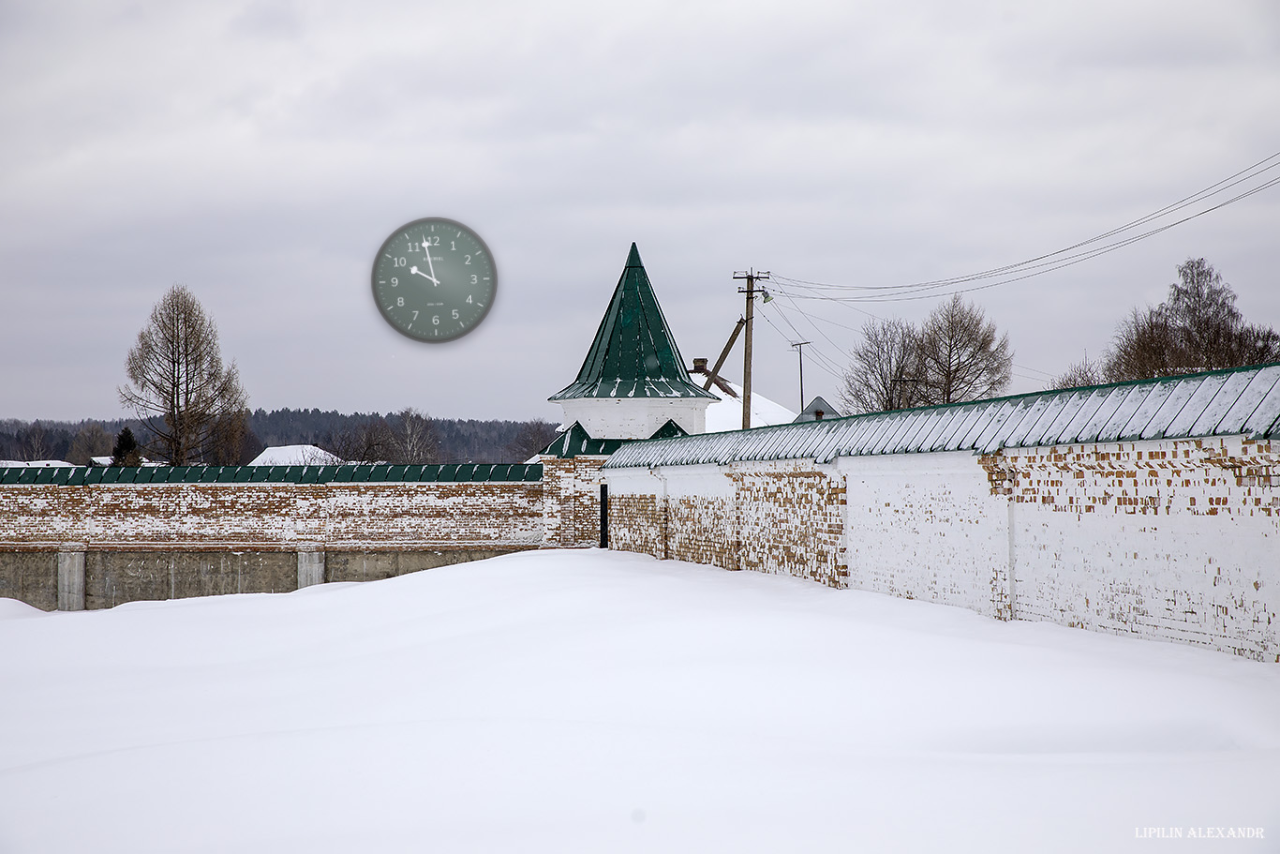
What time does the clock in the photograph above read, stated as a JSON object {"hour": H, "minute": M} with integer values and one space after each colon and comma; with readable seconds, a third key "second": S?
{"hour": 9, "minute": 58}
